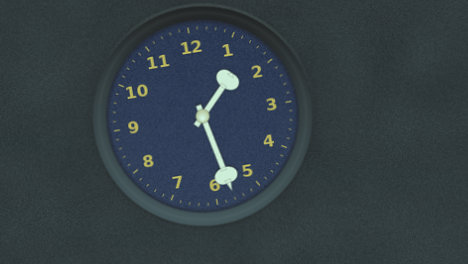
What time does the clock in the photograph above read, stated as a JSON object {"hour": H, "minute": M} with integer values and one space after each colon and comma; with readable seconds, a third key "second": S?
{"hour": 1, "minute": 28}
